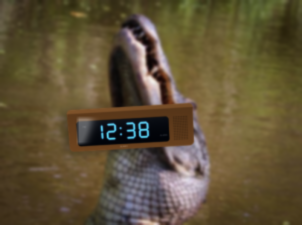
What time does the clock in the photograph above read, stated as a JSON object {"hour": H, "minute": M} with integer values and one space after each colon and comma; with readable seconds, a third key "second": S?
{"hour": 12, "minute": 38}
